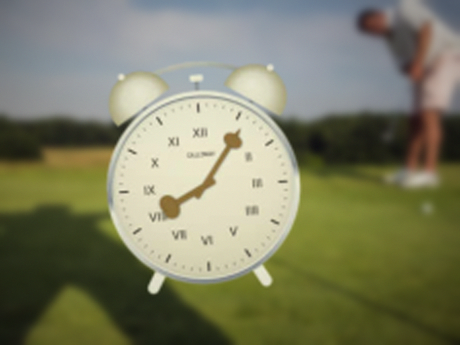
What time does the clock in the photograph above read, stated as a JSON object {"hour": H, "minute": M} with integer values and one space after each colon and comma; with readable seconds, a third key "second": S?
{"hour": 8, "minute": 6}
